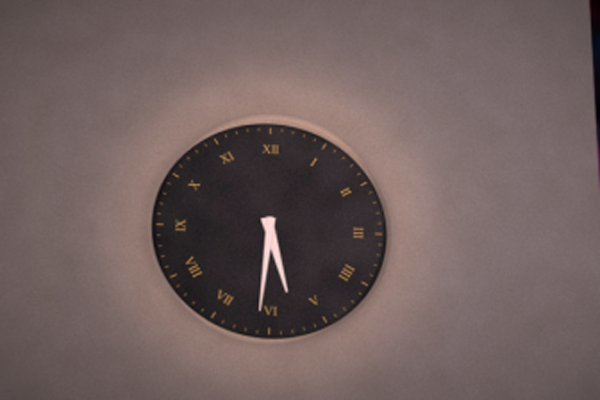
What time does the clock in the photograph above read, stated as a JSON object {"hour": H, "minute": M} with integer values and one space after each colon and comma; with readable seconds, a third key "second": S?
{"hour": 5, "minute": 31}
